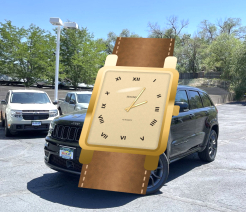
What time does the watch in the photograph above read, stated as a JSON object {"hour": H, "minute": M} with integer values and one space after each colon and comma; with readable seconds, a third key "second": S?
{"hour": 2, "minute": 4}
